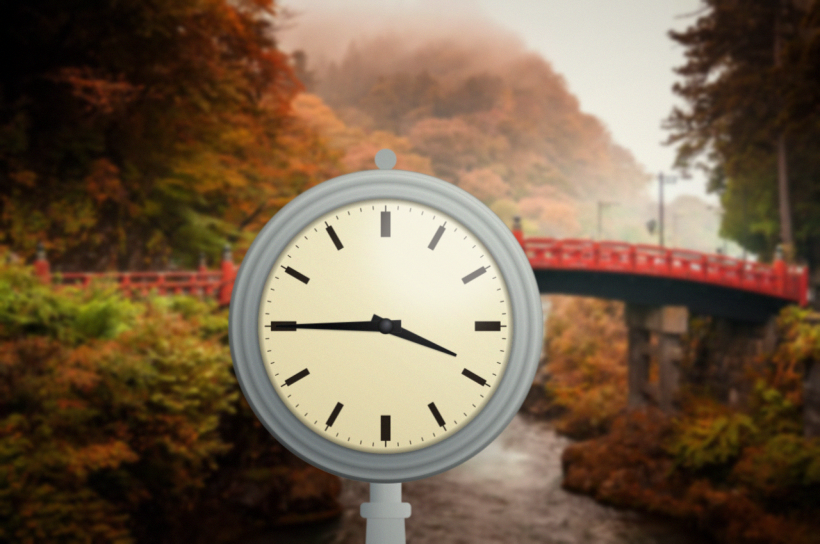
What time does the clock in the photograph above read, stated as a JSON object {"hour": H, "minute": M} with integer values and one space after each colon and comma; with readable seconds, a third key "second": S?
{"hour": 3, "minute": 45}
